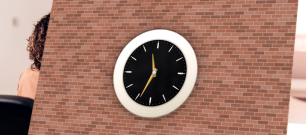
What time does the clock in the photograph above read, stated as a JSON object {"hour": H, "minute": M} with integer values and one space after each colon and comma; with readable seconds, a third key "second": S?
{"hour": 11, "minute": 34}
